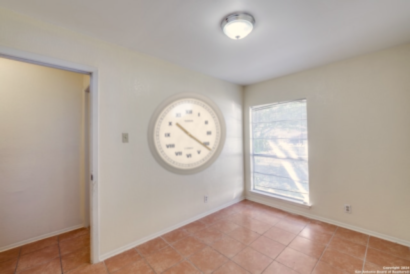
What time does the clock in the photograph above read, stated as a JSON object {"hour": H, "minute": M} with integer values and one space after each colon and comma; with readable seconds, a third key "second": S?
{"hour": 10, "minute": 21}
